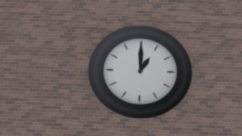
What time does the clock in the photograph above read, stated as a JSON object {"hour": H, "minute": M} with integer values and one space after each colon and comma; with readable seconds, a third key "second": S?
{"hour": 1, "minute": 0}
